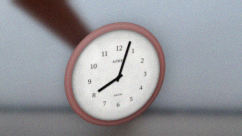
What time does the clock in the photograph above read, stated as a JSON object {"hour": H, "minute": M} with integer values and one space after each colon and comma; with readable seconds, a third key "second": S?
{"hour": 8, "minute": 3}
